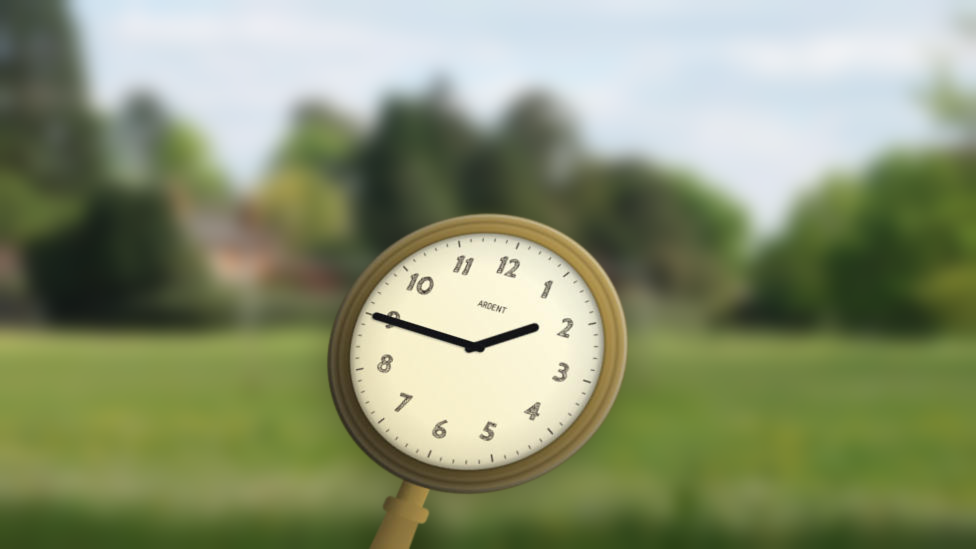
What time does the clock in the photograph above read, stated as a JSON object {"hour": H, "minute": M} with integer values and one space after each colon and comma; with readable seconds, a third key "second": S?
{"hour": 1, "minute": 45}
